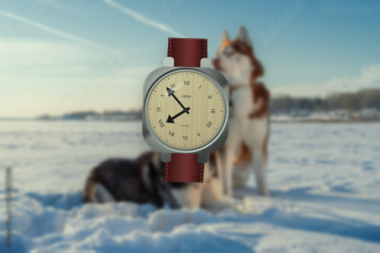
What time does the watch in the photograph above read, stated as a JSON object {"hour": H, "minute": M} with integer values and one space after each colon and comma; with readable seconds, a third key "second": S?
{"hour": 7, "minute": 53}
